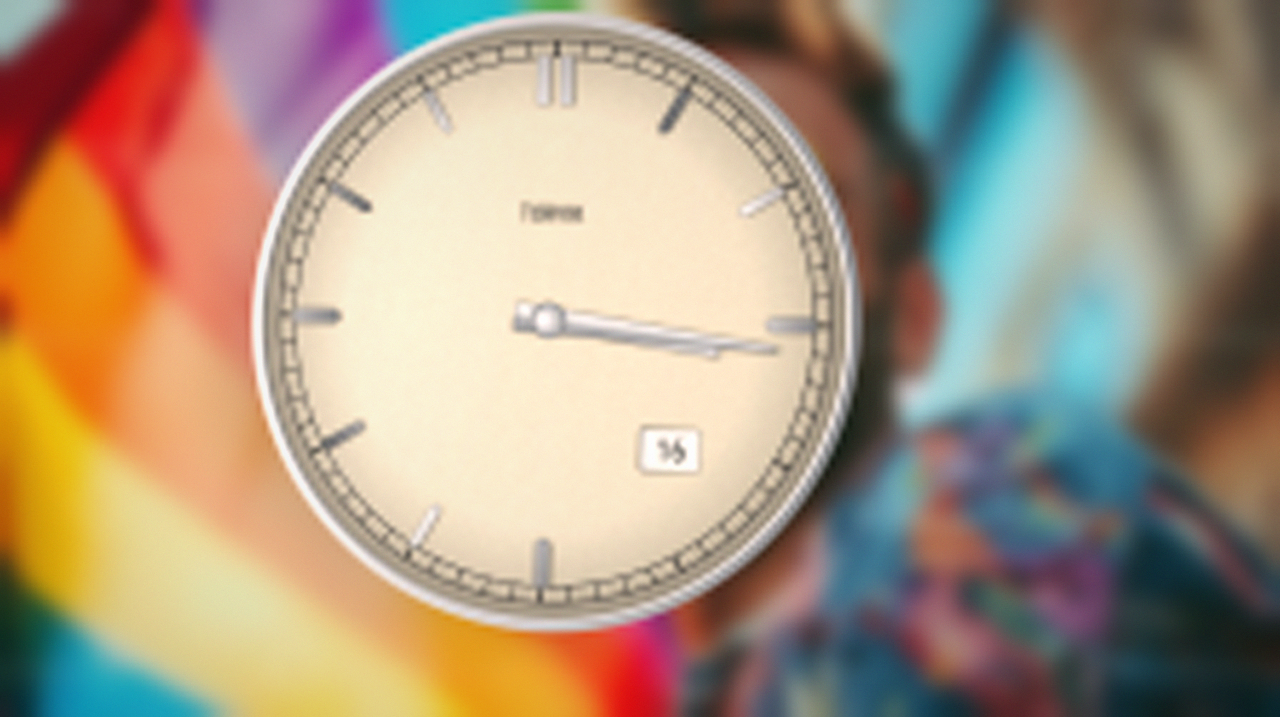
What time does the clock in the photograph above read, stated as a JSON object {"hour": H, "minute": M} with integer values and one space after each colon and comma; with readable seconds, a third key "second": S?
{"hour": 3, "minute": 16}
